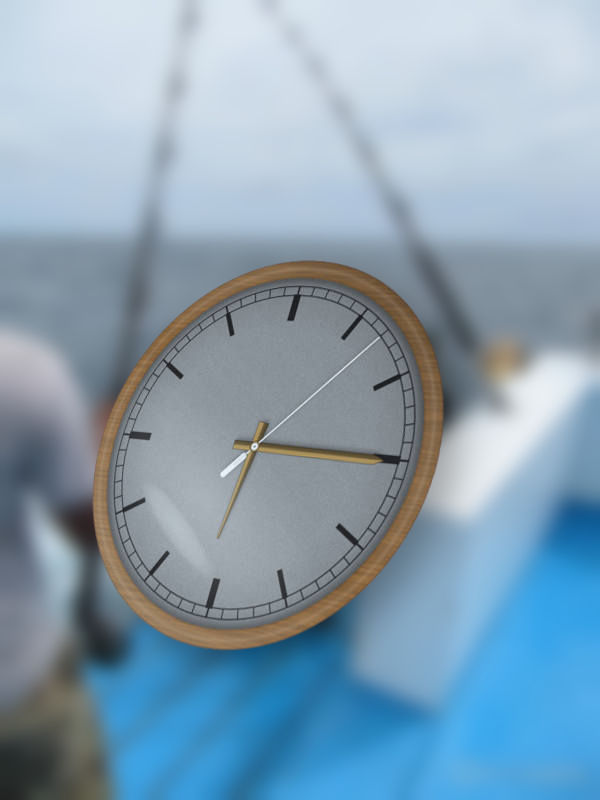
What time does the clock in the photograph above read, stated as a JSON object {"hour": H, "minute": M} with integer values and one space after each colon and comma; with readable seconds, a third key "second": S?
{"hour": 6, "minute": 15, "second": 7}
